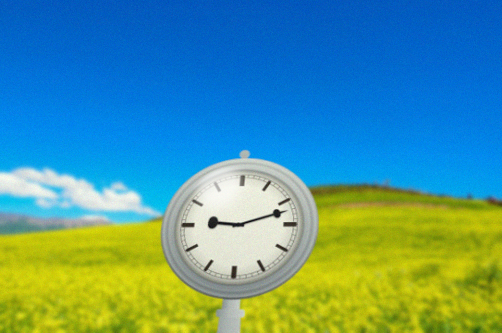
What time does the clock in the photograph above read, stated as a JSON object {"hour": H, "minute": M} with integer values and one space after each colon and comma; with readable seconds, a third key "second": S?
{"hour": 9, "minute": 12}
